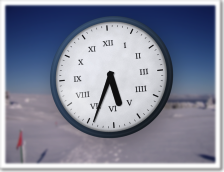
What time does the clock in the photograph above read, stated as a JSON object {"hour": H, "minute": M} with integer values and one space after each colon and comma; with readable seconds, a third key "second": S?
{"hour": 5, "minute": 34}
